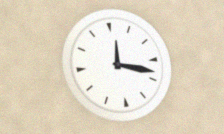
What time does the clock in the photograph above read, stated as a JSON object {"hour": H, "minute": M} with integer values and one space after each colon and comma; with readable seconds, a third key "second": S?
{"hour": 12, "minute": 18}
